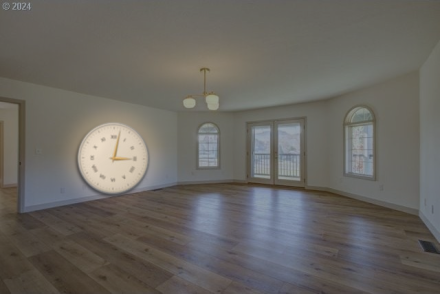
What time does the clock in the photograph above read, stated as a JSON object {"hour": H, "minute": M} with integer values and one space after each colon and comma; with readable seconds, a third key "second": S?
{"hour": 3, "minute": 2}
